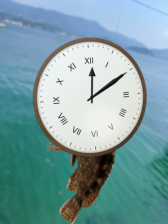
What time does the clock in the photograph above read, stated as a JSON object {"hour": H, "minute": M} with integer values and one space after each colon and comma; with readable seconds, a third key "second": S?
{"hour": 12, "minute": 10}
